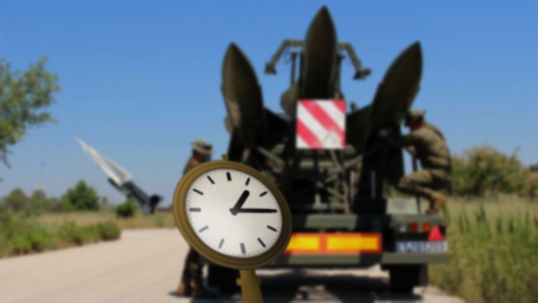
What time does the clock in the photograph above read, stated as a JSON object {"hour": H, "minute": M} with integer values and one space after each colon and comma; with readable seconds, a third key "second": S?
{"hour": 1, "minute": 15}
